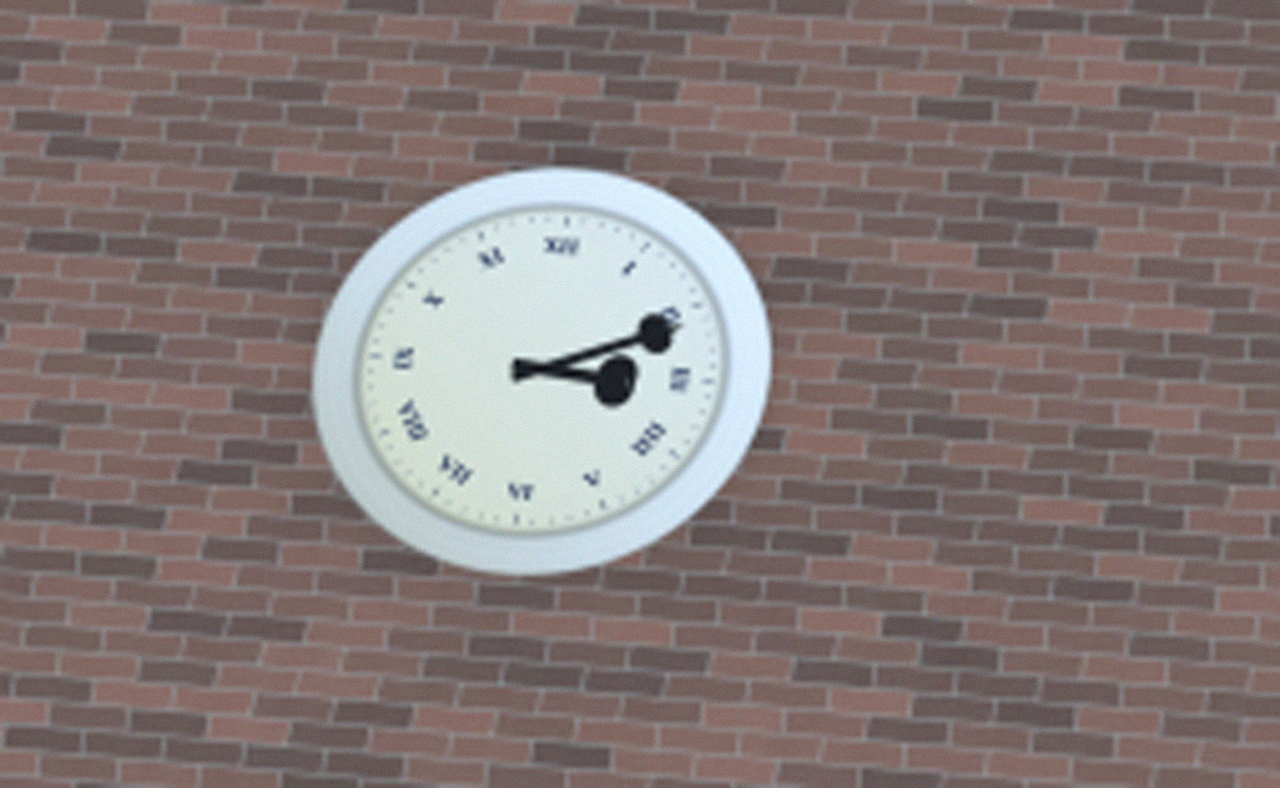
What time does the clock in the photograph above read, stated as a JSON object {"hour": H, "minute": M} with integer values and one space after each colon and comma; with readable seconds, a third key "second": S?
{"hour": 3, "minute": 11}
